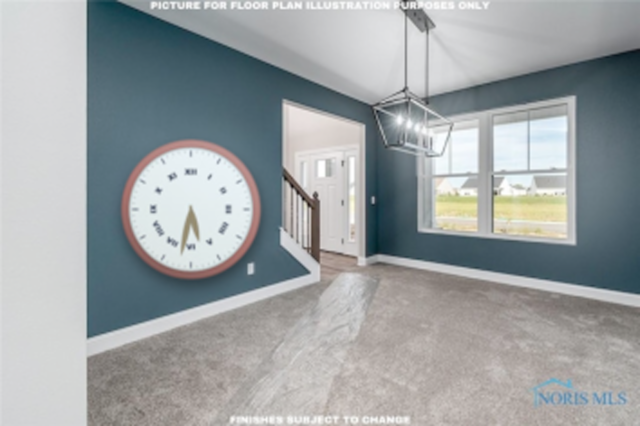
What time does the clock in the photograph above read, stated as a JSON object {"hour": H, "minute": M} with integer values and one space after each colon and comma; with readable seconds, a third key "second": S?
{"hour": 5, "minute": 32}
